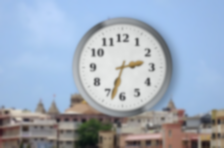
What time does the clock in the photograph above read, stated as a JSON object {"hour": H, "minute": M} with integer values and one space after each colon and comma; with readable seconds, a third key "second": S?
{"hour": 2, "minute": 33}
